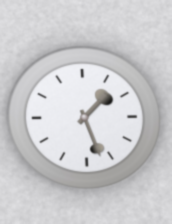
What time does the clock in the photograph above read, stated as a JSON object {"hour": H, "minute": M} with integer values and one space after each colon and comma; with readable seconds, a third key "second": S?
{"hour": 1, "minute": 27}
